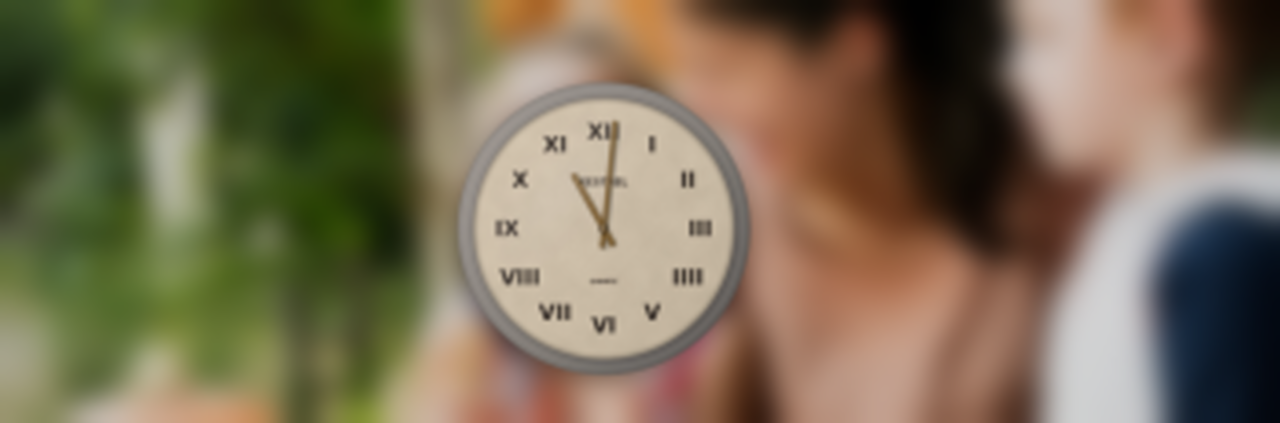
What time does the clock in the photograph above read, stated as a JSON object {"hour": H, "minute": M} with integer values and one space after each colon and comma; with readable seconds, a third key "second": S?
{"hour": 11, "minute": 1}
